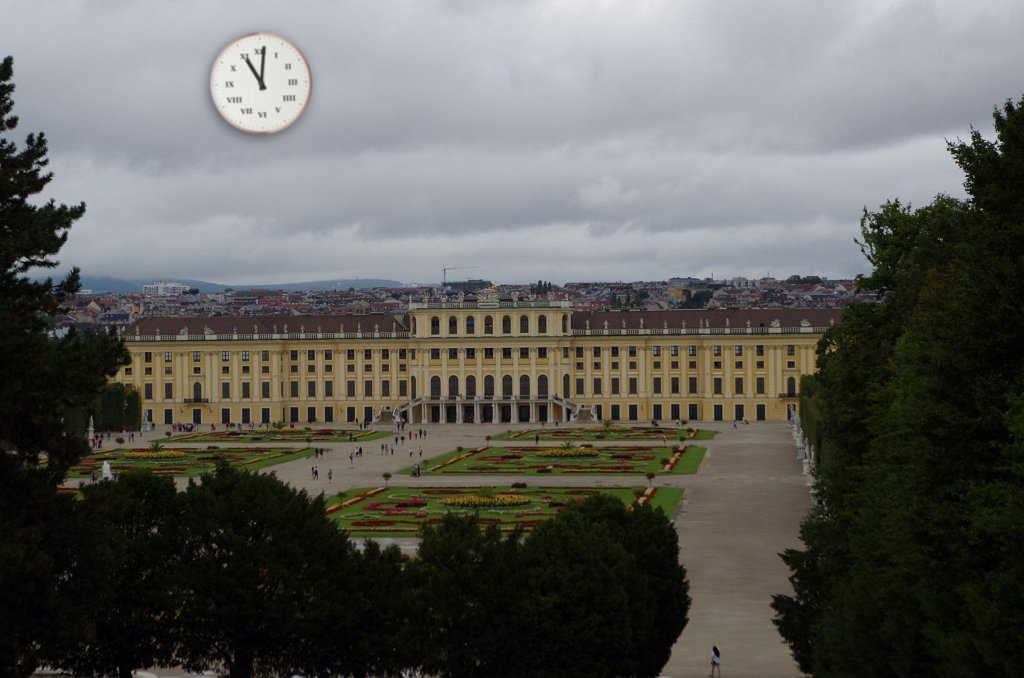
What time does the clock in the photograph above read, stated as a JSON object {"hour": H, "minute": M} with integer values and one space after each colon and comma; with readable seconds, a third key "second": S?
{"hour": 11, "minute": 1}
